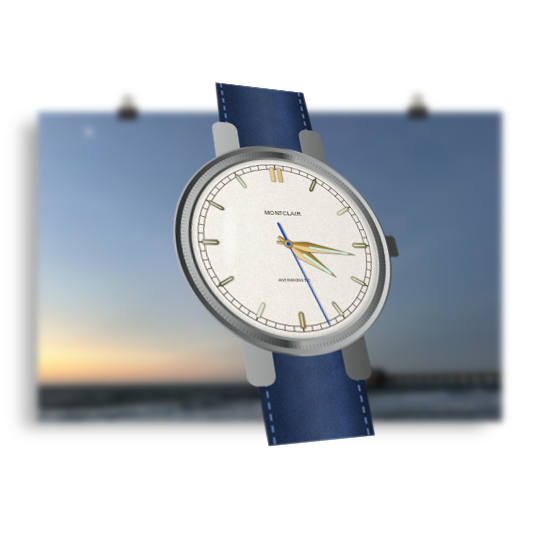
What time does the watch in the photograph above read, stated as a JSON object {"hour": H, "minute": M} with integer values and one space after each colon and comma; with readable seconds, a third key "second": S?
{"hour": 4, "minute": 16, "second": 27}
